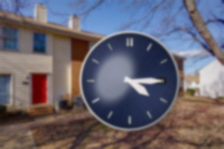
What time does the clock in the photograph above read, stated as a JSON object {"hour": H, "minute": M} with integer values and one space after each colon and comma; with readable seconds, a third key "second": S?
{"hour": 4, "minute": 15}
